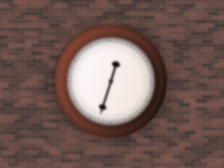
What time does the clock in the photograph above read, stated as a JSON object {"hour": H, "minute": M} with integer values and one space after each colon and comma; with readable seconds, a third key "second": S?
{"hour": 12, "minute": 33}
